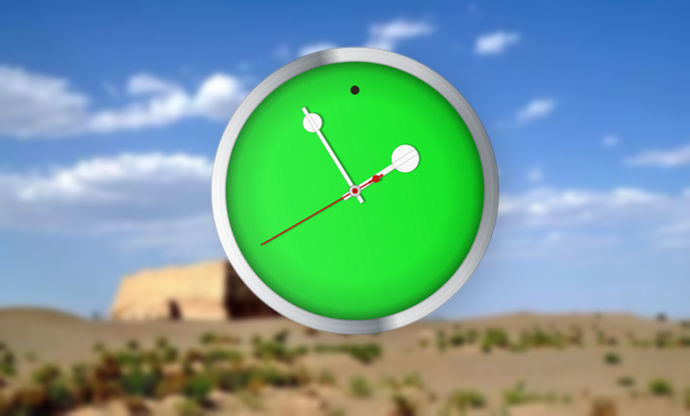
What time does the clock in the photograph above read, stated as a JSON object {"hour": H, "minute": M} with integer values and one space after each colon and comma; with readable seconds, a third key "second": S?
{"hour": 1, "minute": 54, "second": 40}
